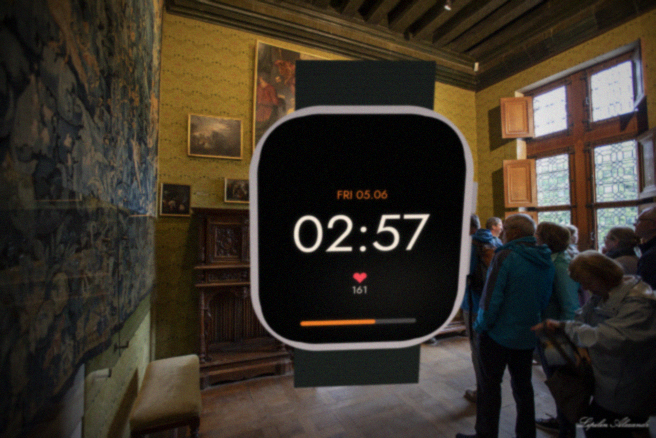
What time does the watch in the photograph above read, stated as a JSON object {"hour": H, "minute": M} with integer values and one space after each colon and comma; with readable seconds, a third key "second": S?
{"hour": 2, "minute": 57}
